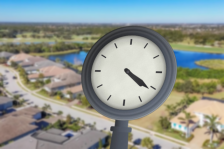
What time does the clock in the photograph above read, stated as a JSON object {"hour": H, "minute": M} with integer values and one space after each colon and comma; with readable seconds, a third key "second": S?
{"hour": 4, "minute": 21}
